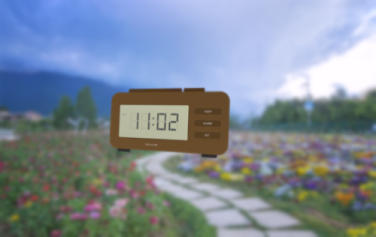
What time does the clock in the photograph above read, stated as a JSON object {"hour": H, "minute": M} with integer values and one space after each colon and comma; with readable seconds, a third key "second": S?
{"hour": 11, "minute": 2}
